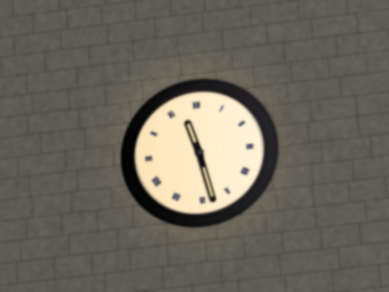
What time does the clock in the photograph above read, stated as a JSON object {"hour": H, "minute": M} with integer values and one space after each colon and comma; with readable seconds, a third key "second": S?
{"hour": 11, "minute": 28}
